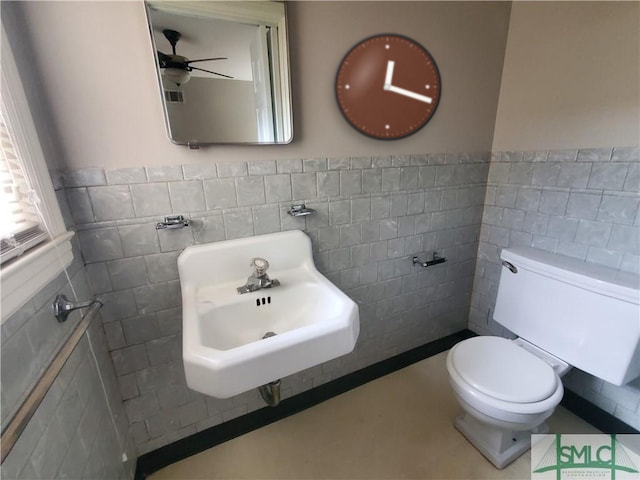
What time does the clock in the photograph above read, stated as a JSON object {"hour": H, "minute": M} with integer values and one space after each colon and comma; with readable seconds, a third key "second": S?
{"hour": 12, "minute": 18}
